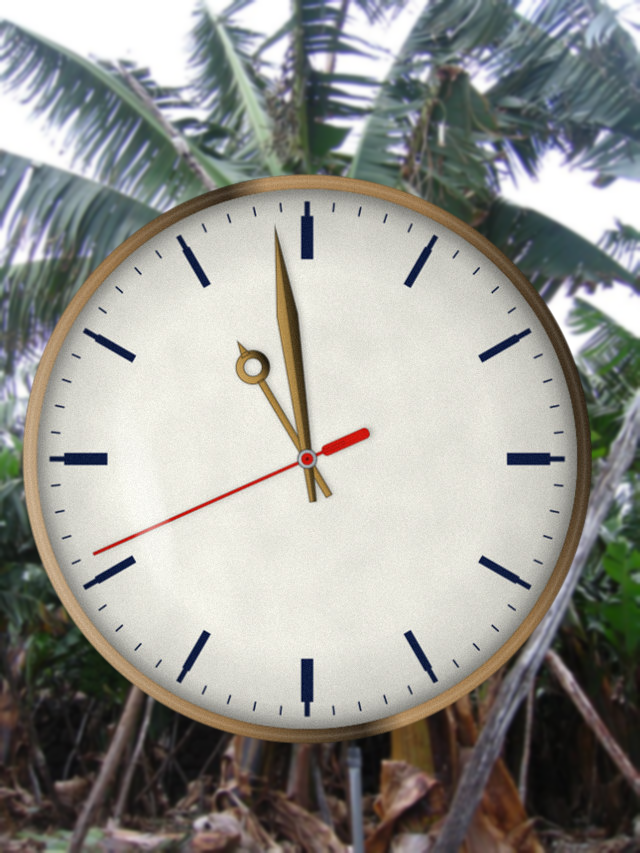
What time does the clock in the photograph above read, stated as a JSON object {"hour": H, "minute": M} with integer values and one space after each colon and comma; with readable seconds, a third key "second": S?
{"hour": 10, "minute": 58, "second": 41}
